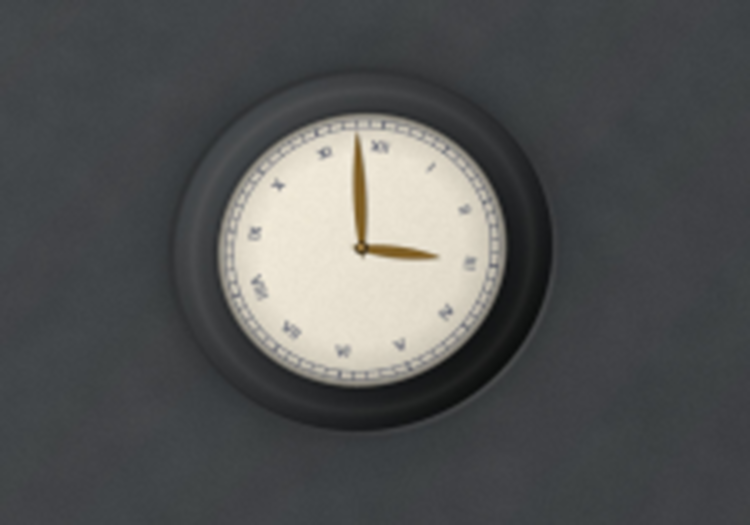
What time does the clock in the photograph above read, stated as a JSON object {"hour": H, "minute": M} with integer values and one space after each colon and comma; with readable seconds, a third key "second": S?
{"hour": 2, "minute": 58}
